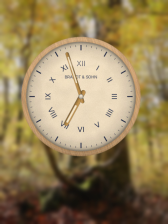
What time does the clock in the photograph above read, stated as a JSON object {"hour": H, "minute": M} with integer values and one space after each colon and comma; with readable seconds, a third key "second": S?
{"hour": 6, "minute": 57}
